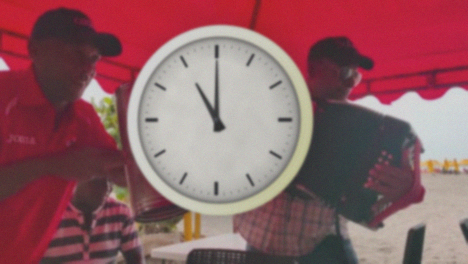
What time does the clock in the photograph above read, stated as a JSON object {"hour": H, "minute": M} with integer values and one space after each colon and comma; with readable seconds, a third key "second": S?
{"hour": 11, "minute": 0}
